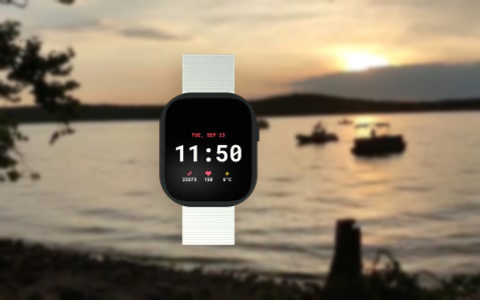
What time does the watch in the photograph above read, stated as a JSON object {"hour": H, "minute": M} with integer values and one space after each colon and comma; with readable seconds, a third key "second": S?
{"hour": 11, "minute": 50}
